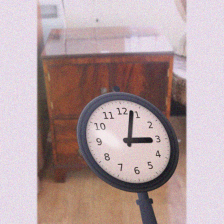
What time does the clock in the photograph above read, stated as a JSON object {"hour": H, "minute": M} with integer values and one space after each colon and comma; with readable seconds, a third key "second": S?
{"hour": 3, "minute": 3}
